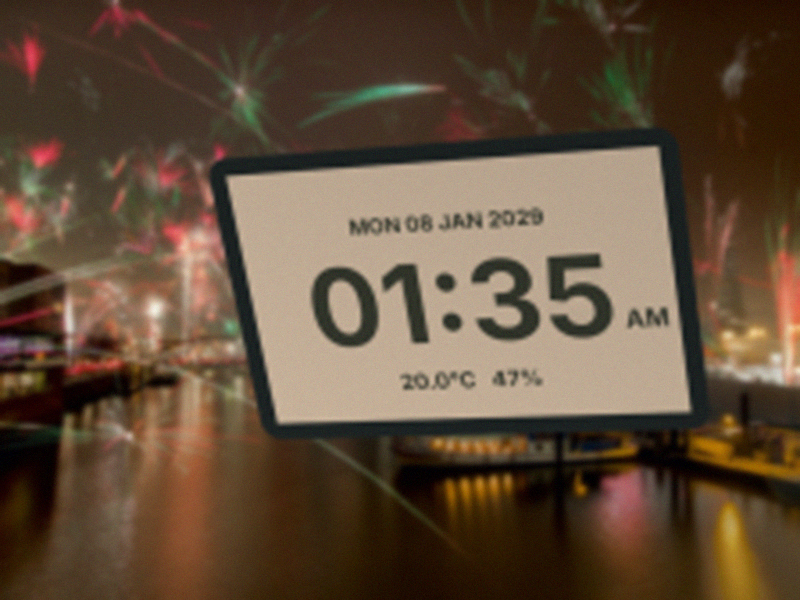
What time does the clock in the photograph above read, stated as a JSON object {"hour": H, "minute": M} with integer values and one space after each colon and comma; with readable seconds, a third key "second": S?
{"hour": 1, "minute": 35}
